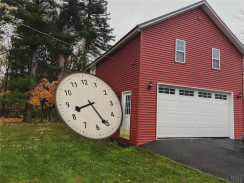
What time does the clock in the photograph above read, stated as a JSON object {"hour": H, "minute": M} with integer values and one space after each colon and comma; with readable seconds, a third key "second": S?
{"hour": 8, "minute": 26}
